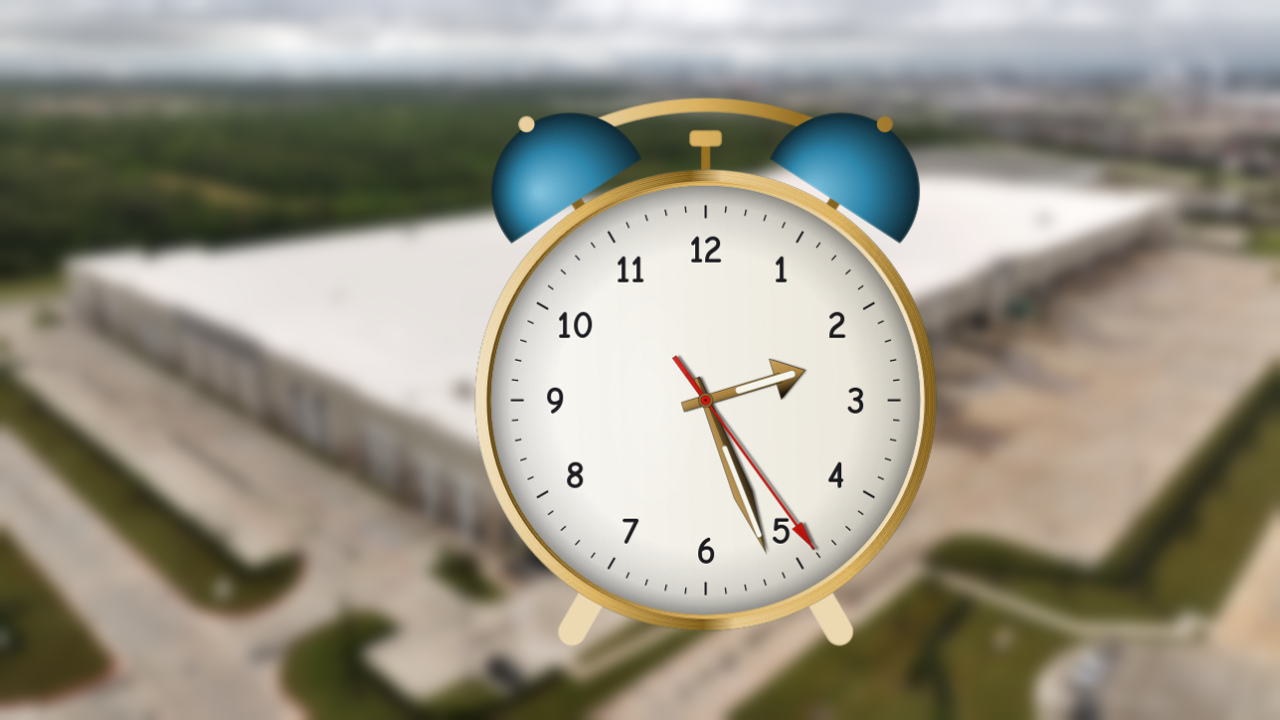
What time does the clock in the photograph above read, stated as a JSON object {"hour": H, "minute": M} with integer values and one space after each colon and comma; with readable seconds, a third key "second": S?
{"hour": 2, "minute": 26, "second": 24}
